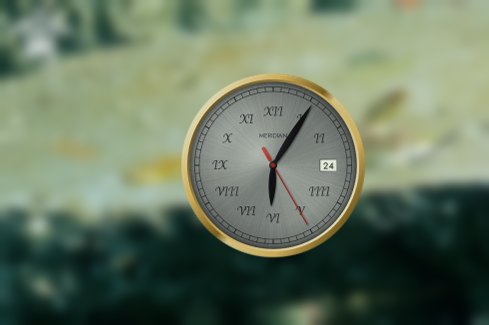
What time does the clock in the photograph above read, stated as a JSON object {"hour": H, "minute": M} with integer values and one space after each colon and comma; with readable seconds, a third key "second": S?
{"hour": 6, "minute": 5, "second": 25}
